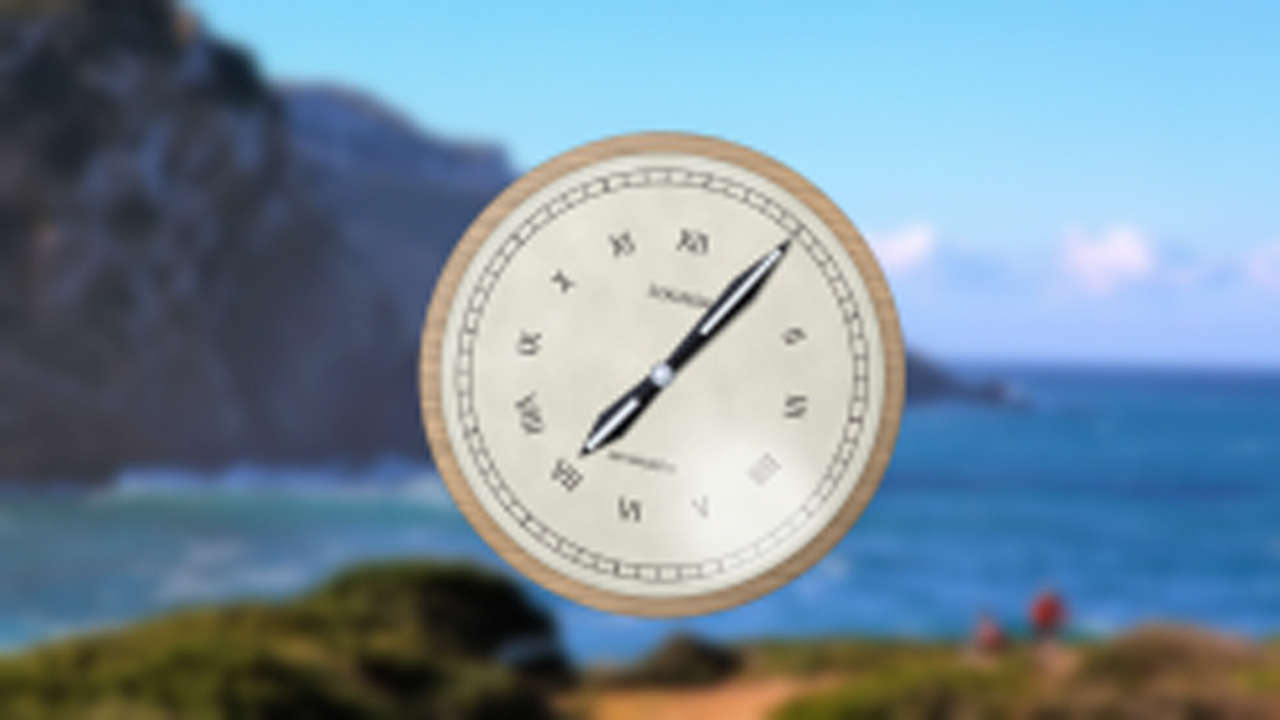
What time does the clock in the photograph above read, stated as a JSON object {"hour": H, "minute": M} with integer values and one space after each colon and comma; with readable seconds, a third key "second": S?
{"hour": 7, "minute": 5}
